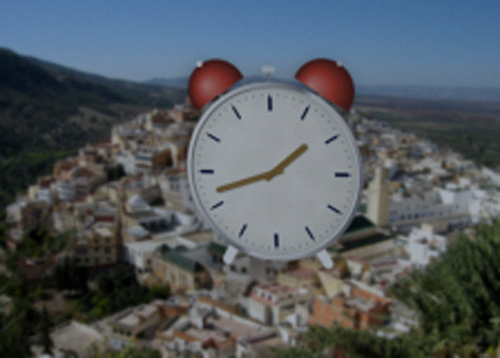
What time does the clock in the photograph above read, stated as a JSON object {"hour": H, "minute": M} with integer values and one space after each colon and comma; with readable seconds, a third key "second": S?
{"hour": 1, "minute": 42}
